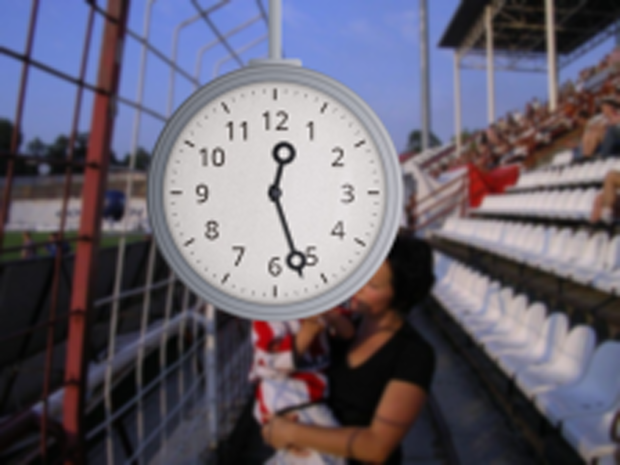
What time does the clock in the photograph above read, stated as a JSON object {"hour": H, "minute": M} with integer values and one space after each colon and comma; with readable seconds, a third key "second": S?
{"hour": 12, "minute": 27}
